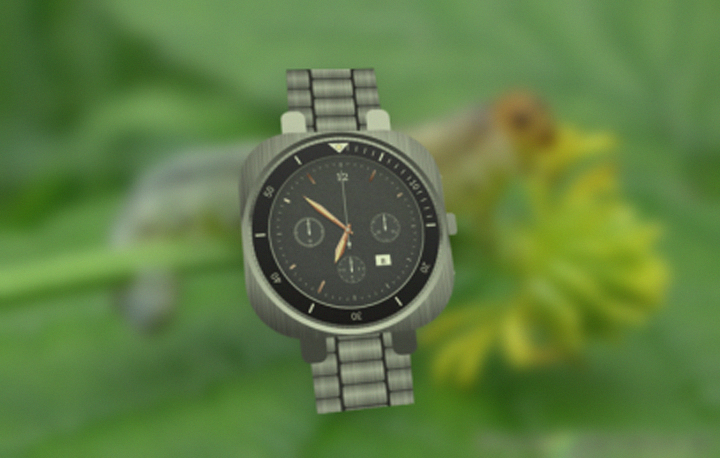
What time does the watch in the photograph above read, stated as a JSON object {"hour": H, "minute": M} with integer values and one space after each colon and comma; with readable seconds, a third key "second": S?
{"hour": 6, "minute": 52}
